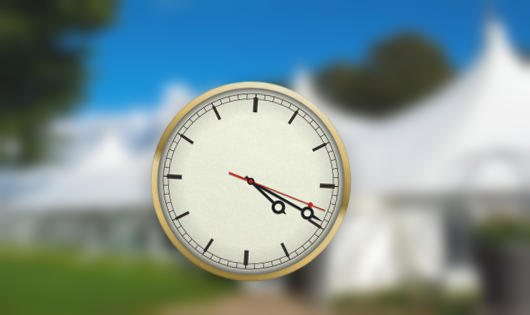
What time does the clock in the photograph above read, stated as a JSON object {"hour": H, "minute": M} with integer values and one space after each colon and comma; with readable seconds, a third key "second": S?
{"hour": 4, "minute": 19, "second": 18}
